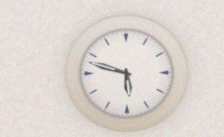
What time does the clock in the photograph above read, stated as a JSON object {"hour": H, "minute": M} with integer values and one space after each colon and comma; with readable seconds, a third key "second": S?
{"hour": 5, "minute": 48}
